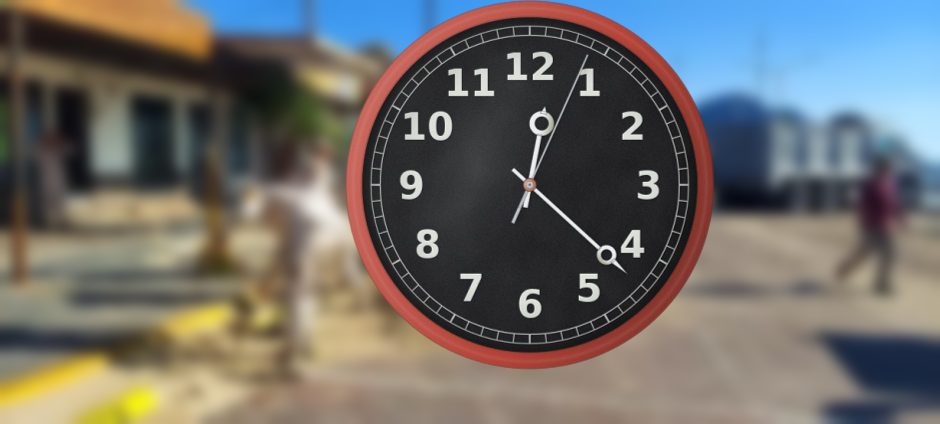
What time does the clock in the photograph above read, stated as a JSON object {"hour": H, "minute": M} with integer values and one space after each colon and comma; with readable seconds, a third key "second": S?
{"hour": 12, "minute": 22, "second": 4}
